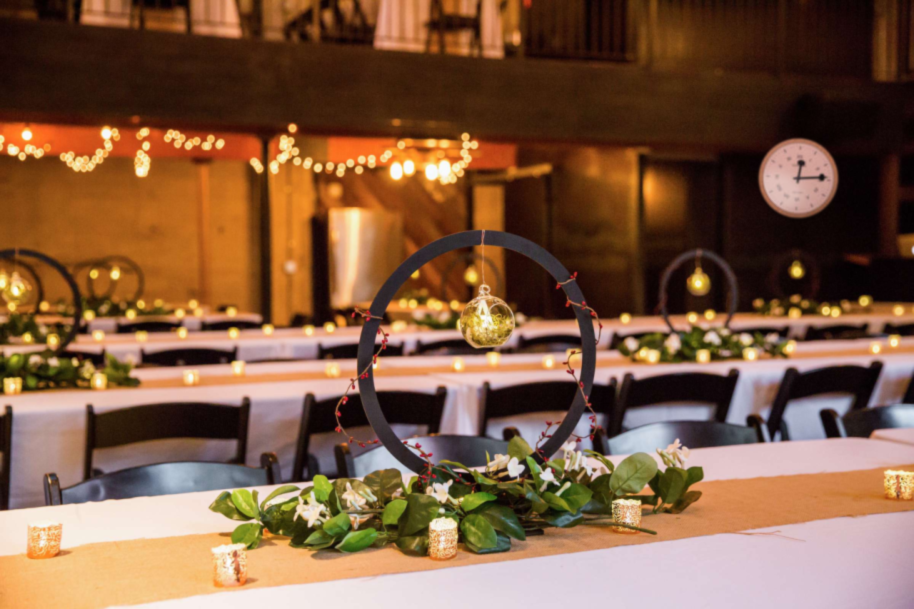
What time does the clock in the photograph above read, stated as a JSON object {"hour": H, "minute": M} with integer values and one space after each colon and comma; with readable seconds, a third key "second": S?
{"hour": 12, "minute": 14}
